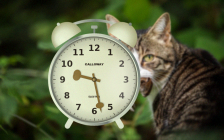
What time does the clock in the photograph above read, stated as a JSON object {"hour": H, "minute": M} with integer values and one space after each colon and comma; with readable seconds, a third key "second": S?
{"hour": 9, "minute": 28}
